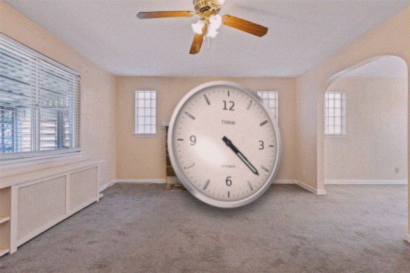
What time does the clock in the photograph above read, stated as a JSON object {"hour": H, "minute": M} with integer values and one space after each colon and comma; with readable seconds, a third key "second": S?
{"hour": 4, "minute": 22}
